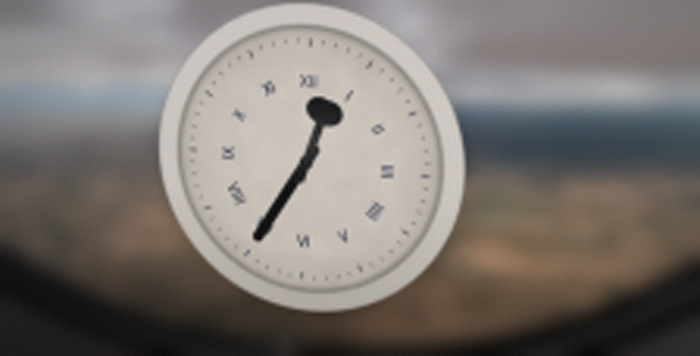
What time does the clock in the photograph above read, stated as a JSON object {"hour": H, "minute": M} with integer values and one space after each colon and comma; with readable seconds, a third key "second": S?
{"hour": 12, "minute": 35}
